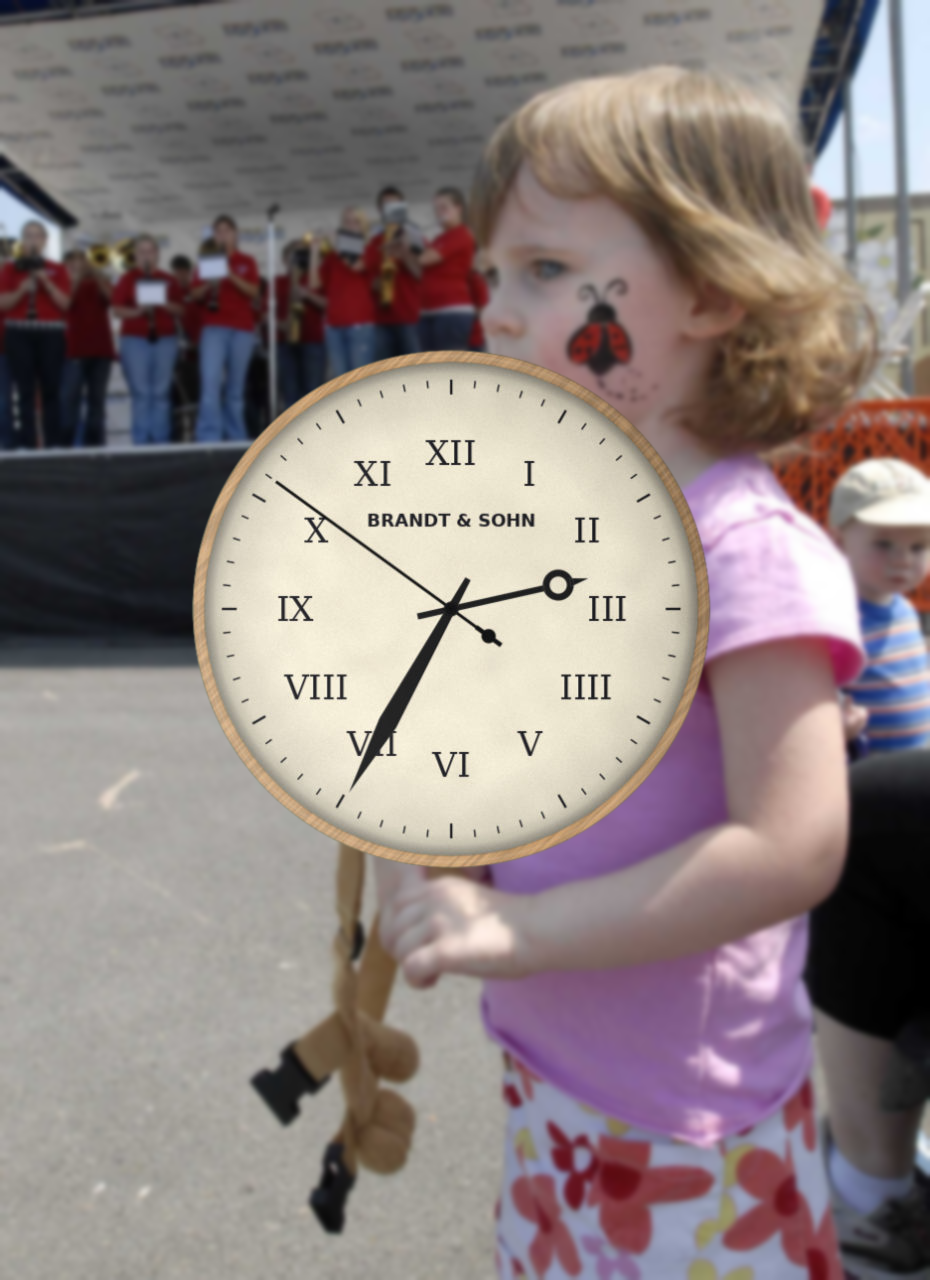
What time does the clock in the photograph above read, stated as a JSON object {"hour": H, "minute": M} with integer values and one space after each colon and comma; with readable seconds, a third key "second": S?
{"hour": 2, "minute": 34, "second": 51}
